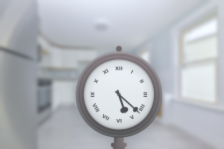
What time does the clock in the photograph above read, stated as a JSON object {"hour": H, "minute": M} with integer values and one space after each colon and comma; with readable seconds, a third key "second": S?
{"hour": 5, "minute": 22}
